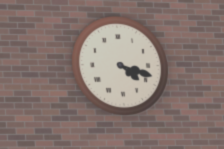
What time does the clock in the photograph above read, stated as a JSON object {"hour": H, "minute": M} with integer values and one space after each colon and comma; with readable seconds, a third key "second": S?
{"hour": 4, "minute": 18}
